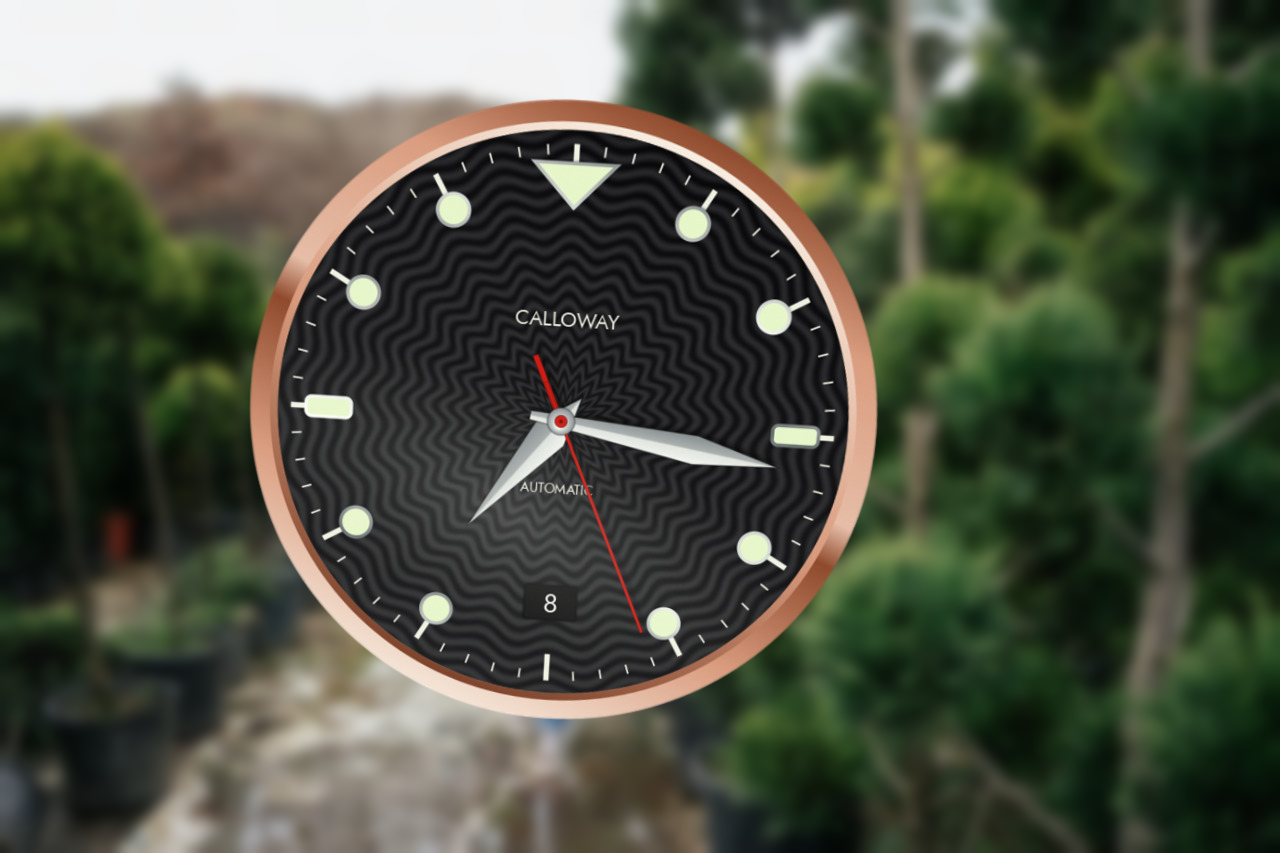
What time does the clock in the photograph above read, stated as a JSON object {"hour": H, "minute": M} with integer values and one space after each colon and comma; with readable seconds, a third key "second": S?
{"hour": 7, "minute": 16, "second": 26}
